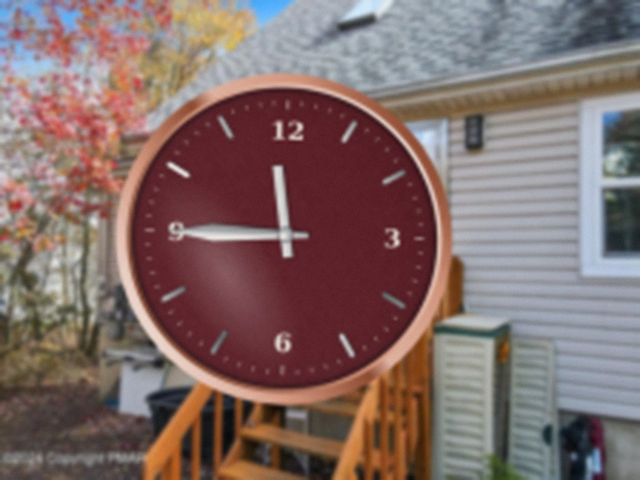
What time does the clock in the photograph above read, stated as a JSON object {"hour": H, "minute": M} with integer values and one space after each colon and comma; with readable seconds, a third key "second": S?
{"hour": 11, "minute": 45}
